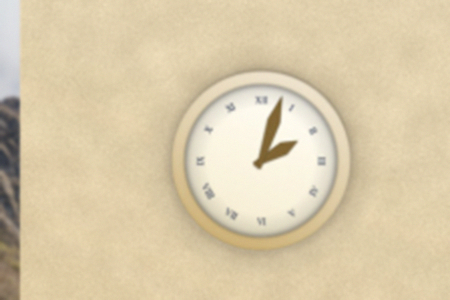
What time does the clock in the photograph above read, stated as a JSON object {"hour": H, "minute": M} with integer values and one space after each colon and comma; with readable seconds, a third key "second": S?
{"hour": 2, "minute": 3}
